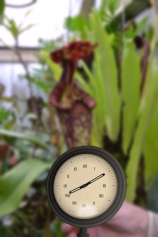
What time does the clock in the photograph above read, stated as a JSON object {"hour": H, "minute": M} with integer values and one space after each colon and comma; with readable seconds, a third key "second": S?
{"hour": 8, "minute": 10}
